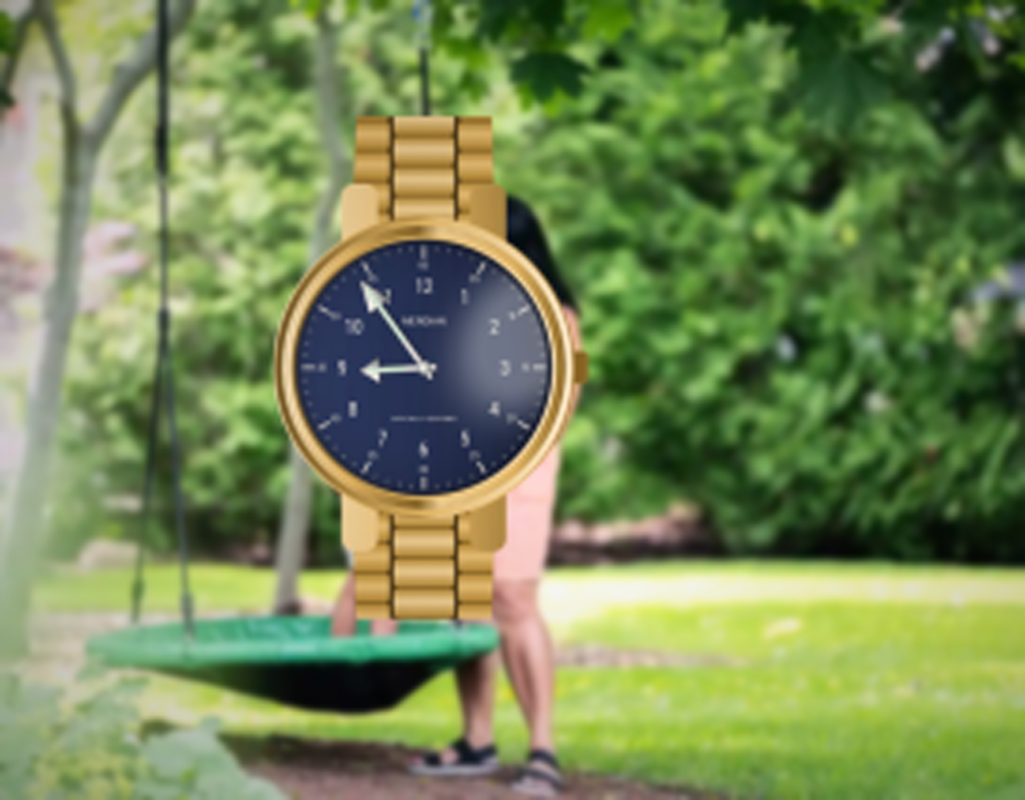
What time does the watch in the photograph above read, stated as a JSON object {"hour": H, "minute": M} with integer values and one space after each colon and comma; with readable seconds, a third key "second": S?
{"hour": 8, "minute": 54}
